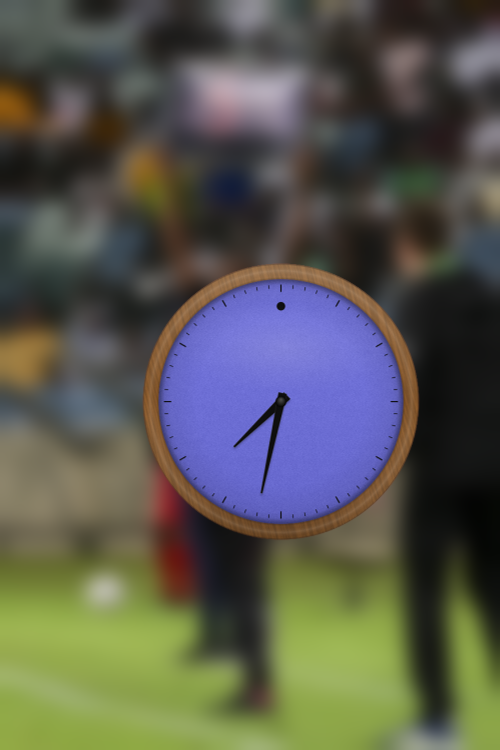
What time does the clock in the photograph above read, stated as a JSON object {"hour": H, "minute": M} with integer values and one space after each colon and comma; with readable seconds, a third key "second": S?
{"hour": 7, "minute": 32}
